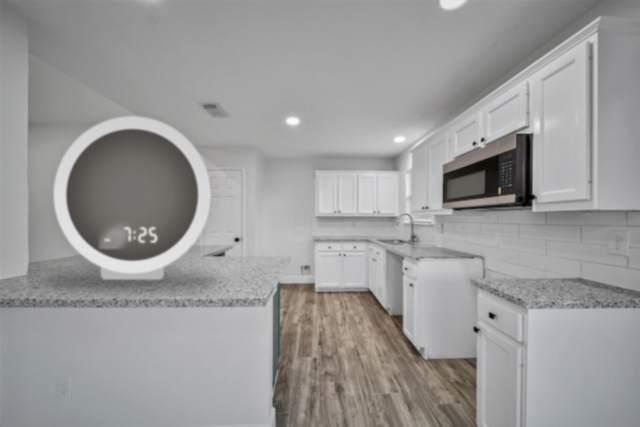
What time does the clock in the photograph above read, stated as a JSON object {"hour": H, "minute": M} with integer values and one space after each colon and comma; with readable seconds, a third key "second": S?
{"hour": 7, "minute": 25}
